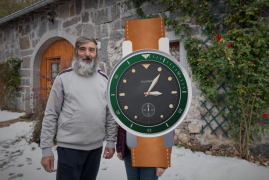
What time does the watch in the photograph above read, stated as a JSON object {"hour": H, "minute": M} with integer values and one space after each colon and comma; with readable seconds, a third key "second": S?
{"hour": 3, "minute": 6}
